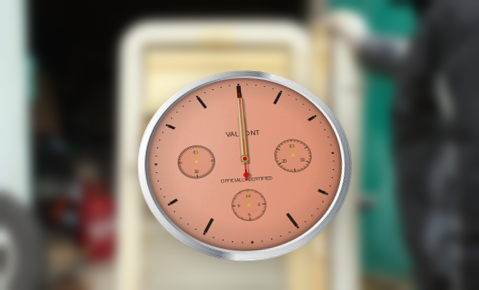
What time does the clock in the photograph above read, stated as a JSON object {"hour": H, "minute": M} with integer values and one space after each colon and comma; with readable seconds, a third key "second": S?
{"hour": 12, "minute": 0}
